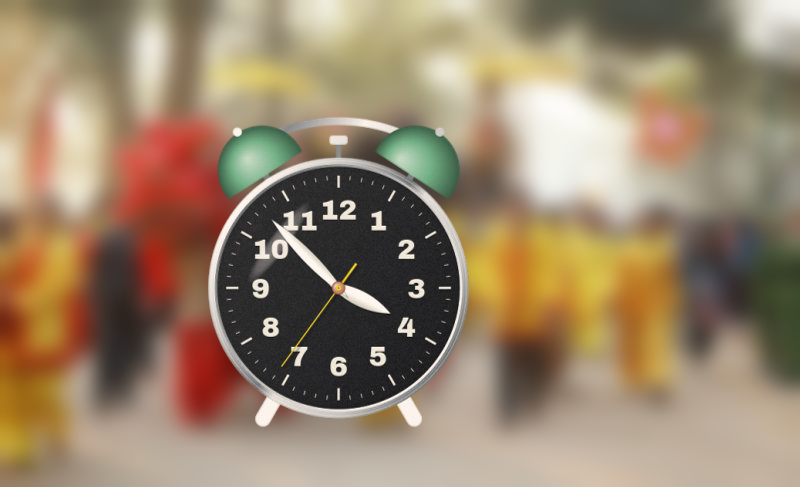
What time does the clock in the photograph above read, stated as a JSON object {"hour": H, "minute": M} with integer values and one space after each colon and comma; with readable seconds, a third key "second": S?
{"hour": 3, "minute": 52, "second": 36}
